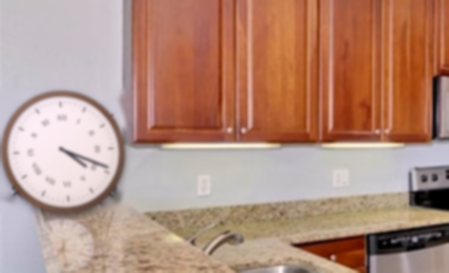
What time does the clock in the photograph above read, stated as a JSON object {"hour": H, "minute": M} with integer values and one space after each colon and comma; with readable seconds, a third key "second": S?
{"hour": 4, "minute": 19}
